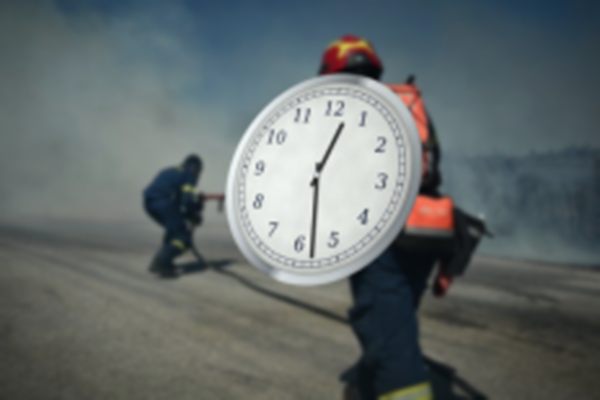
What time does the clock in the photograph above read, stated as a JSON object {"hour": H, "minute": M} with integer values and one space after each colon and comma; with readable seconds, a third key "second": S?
{"hour": 12, "minute": 28}
